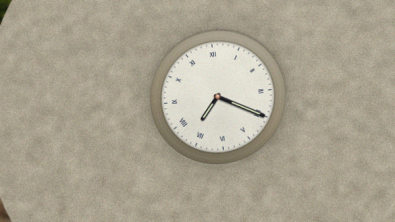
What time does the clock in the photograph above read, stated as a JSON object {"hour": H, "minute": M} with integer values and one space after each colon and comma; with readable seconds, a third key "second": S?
{"hour": 7, "minute": 20}
